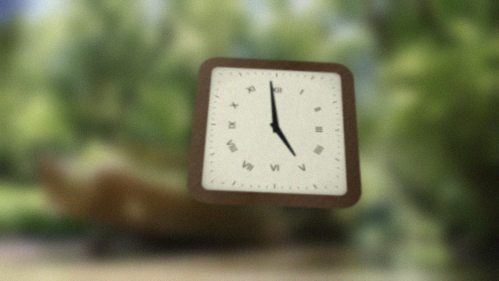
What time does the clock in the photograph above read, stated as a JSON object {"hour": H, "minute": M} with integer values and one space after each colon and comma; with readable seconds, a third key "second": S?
{"hour": 4, "minute": 59}
